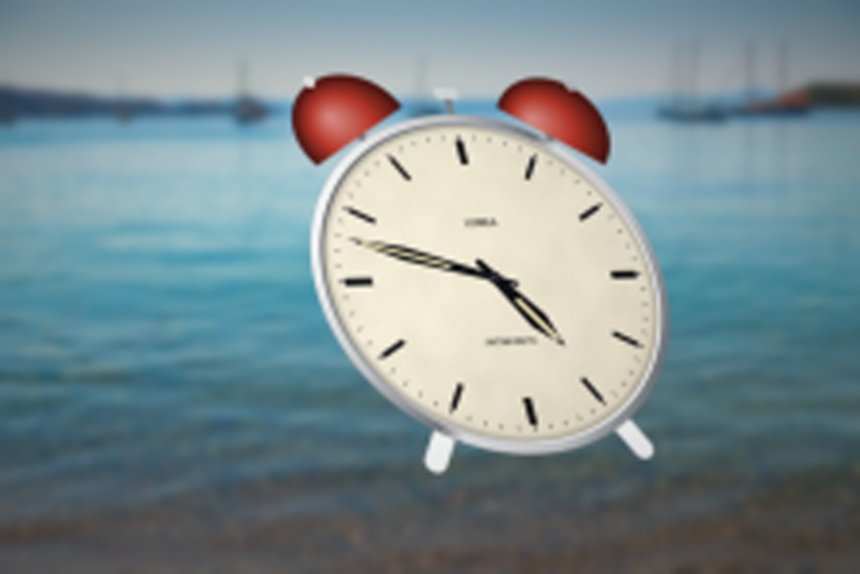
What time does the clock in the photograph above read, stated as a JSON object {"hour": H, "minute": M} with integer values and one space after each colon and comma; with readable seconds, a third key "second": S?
{"hour": 4, "minute": 48}
